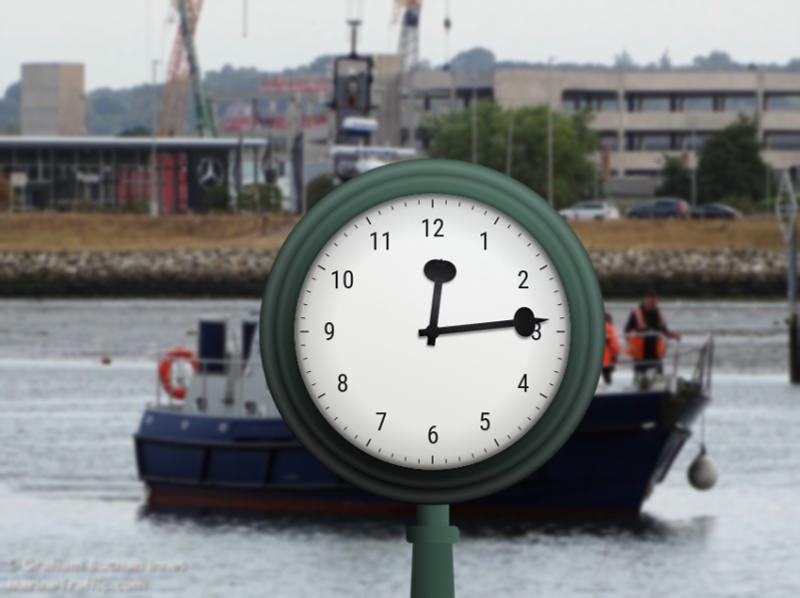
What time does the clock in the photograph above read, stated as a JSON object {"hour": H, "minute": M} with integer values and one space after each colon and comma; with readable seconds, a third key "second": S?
{"hour": 12, "minute": 14}
